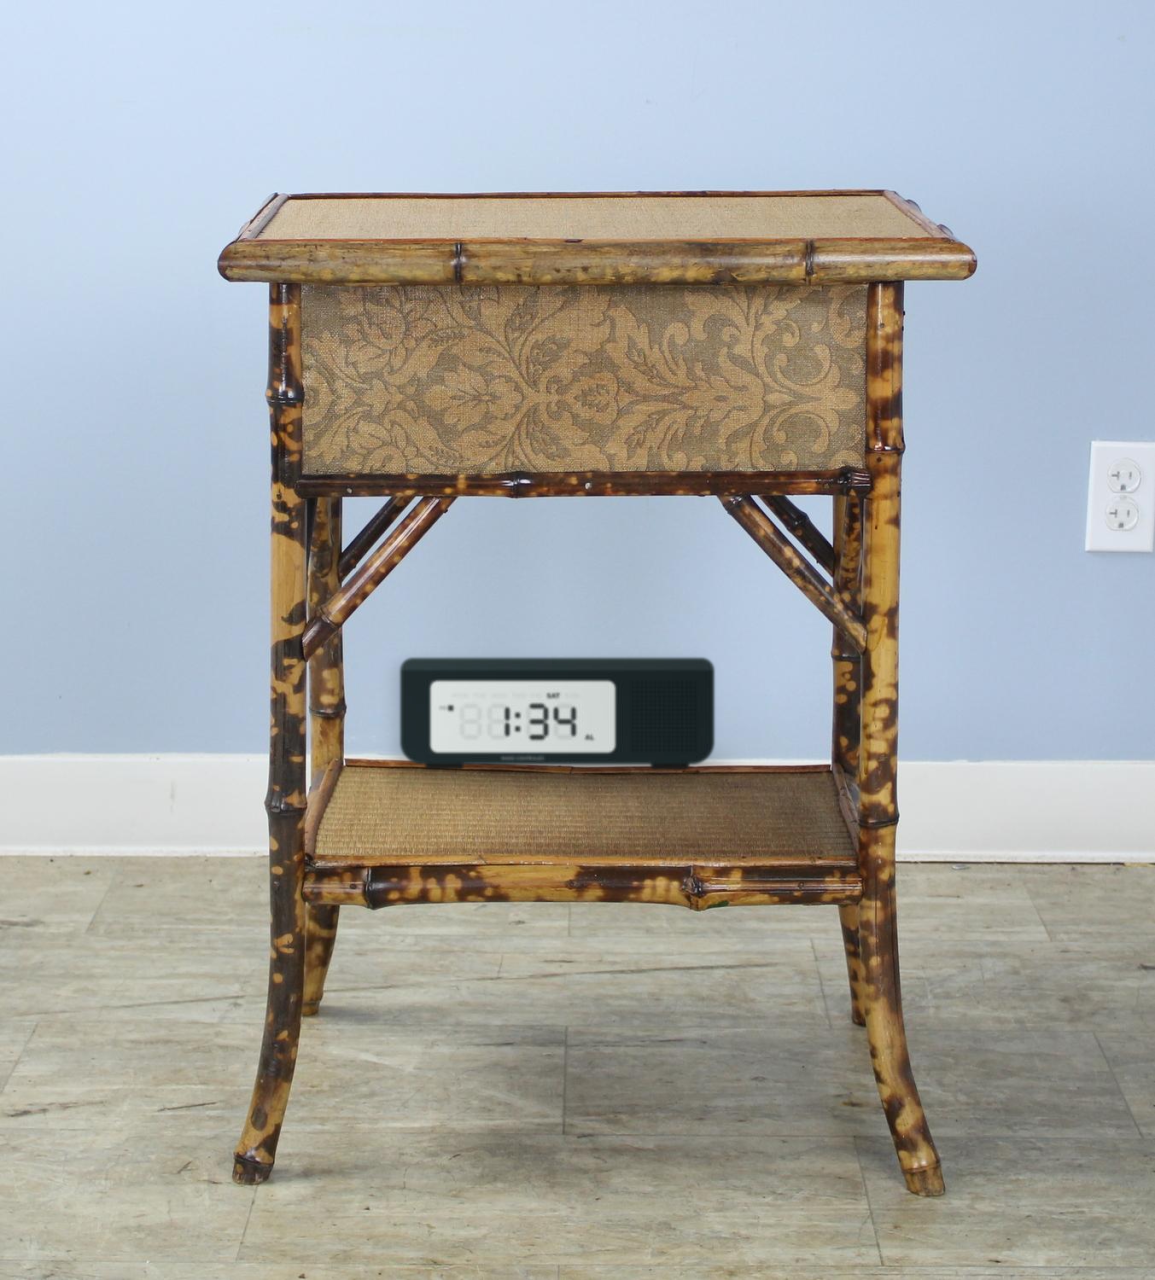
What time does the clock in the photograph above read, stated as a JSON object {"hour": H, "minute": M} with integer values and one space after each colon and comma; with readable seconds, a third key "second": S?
{"hour": 1, "minute": 34}
